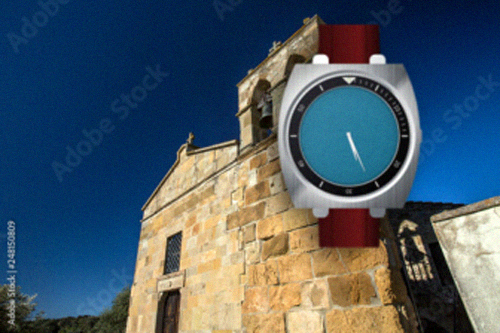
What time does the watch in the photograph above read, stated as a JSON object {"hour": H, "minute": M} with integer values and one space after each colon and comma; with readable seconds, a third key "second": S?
{"hour": 5, "minute": 26}
